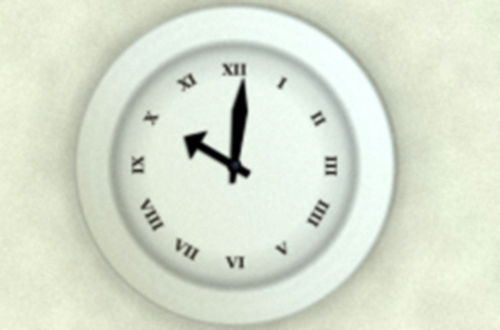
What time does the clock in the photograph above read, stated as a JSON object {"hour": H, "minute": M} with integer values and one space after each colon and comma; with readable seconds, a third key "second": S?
{"hour": 10, "minute": 1}
